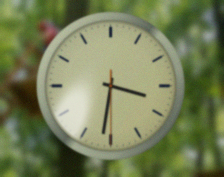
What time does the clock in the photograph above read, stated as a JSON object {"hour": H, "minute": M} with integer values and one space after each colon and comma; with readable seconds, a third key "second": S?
{"hour": 3, "minute": 31, "second": 30}
